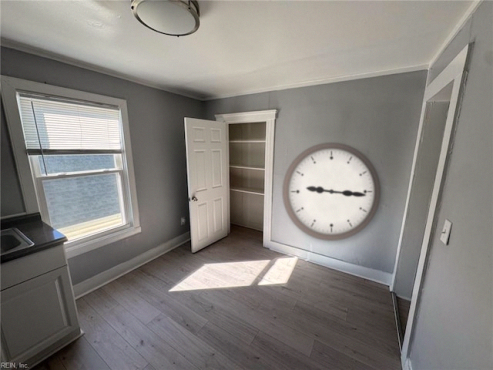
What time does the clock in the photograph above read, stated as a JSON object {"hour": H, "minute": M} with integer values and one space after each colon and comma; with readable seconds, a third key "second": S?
{"hour": 9, "minute": 16}
